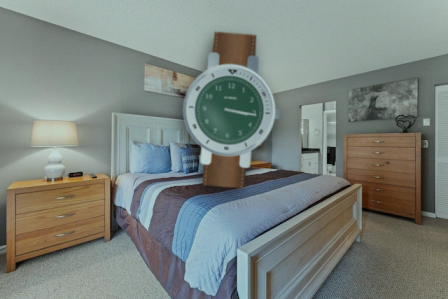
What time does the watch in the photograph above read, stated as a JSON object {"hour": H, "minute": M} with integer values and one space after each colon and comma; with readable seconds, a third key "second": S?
{"hour": 3, "minute": 16}
